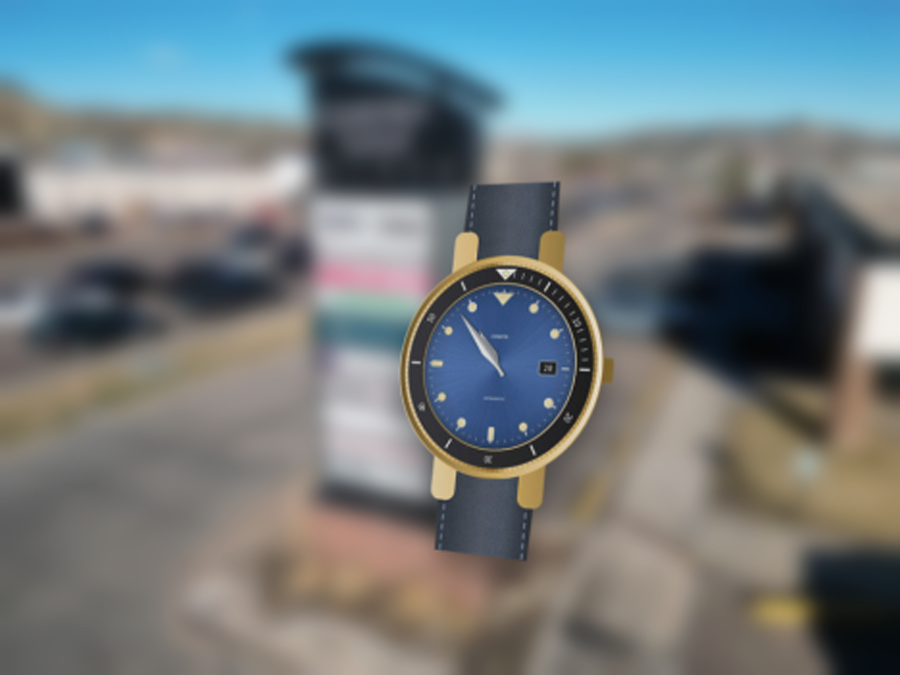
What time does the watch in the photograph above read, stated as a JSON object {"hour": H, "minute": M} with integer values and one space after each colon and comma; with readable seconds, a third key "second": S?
{"hour": 10, "minute": 53}
